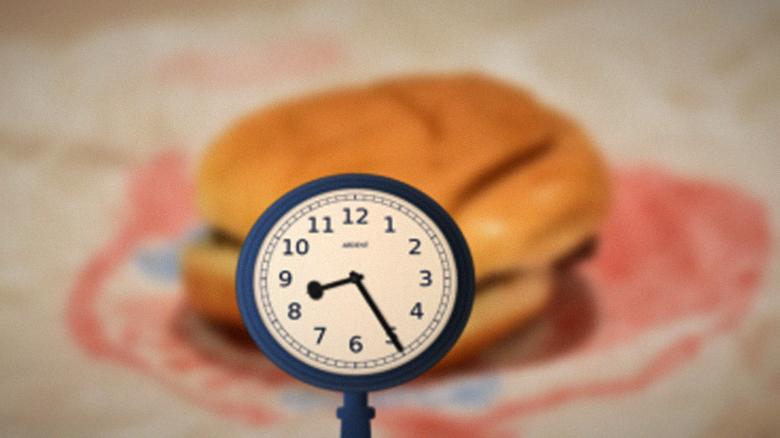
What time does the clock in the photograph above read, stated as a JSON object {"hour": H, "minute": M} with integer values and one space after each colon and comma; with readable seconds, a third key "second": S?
{"hour": 8, "minute": 25}
